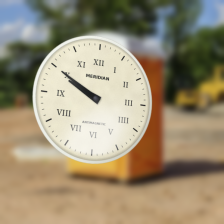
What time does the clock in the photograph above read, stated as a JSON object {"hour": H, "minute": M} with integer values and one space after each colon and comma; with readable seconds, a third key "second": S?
{"hour": 9, "minute": 50}
